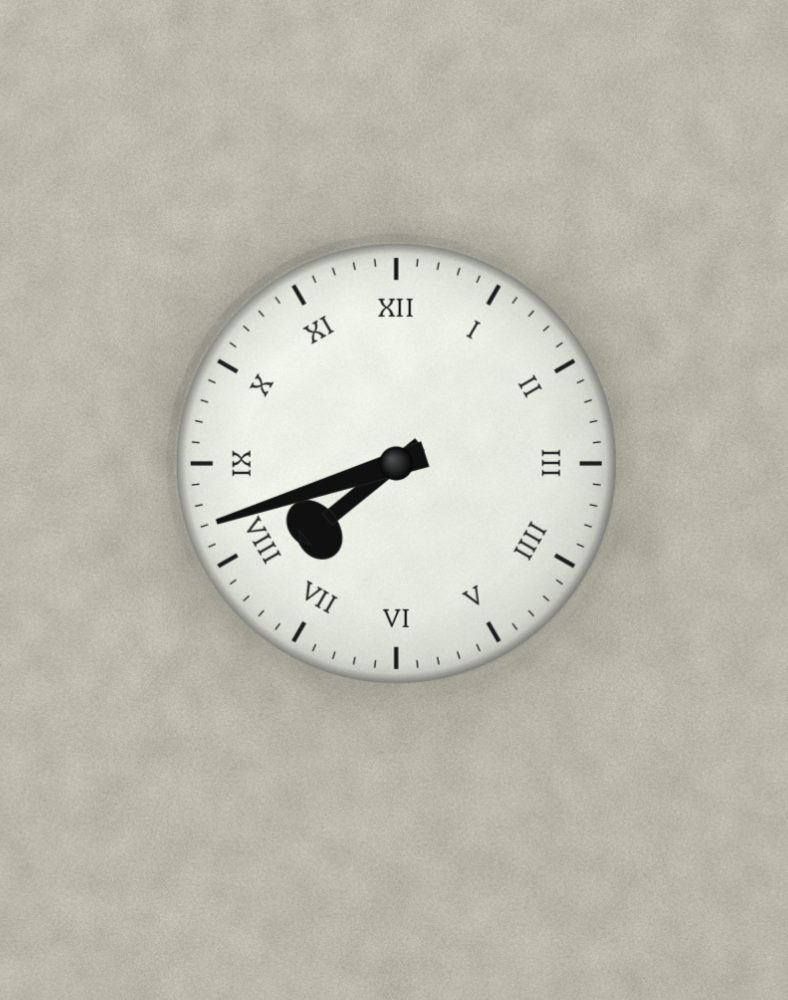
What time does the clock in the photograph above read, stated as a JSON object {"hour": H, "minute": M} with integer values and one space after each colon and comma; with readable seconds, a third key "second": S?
{"hour": 7, "minute": 42}
